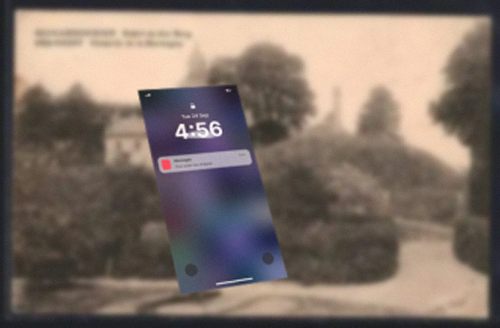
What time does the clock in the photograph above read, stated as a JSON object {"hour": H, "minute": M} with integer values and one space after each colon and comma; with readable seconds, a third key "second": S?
{"hour": 4, "minute": 56}
